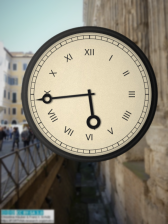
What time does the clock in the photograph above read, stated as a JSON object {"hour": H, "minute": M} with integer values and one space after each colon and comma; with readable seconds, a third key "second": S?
{"hour": 5, "minute": 44}
